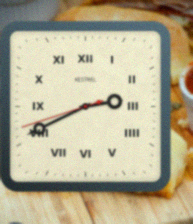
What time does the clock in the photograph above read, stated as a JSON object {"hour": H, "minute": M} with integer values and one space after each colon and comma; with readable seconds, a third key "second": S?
{"hour": 2, "minute": 40, "second": 42}
